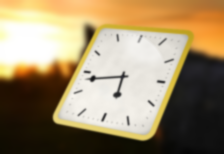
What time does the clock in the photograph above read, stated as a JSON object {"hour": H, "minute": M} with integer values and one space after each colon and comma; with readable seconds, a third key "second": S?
{"hour": 5, "minute": 43}
